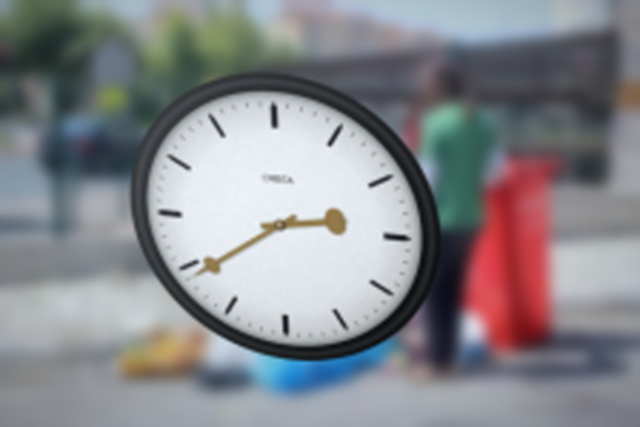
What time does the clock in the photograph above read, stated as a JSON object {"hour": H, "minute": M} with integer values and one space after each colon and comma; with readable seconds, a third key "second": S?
{"hour": 2, "minute": 39}
